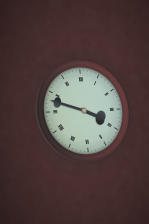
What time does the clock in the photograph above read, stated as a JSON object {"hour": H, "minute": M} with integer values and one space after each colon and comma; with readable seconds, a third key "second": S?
{"hour": 3, "minute": 48}
